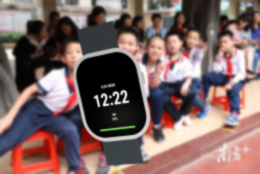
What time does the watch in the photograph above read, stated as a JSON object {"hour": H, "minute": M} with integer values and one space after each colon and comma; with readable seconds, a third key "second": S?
{"hour": 12, "minute": 22}
